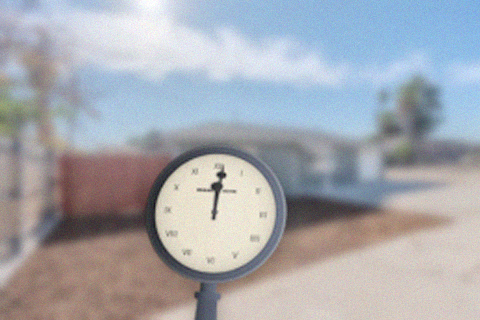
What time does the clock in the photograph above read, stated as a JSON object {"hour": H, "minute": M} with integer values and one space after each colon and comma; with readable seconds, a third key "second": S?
{"hour": 12, "minute": 1}
